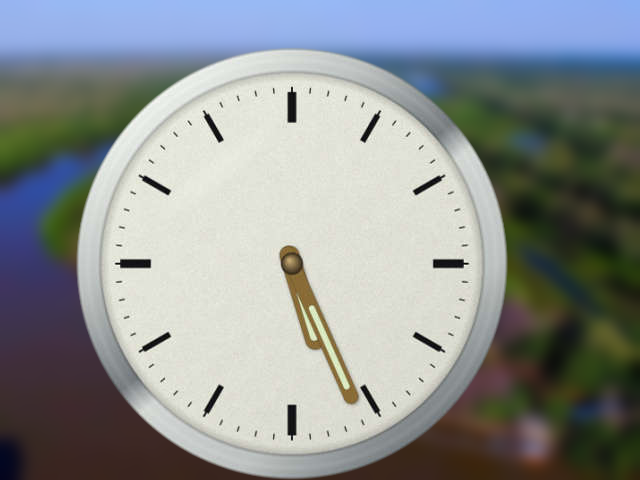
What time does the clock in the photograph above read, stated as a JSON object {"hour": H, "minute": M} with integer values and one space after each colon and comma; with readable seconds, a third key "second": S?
{"hour": 5, "minute": 26}
